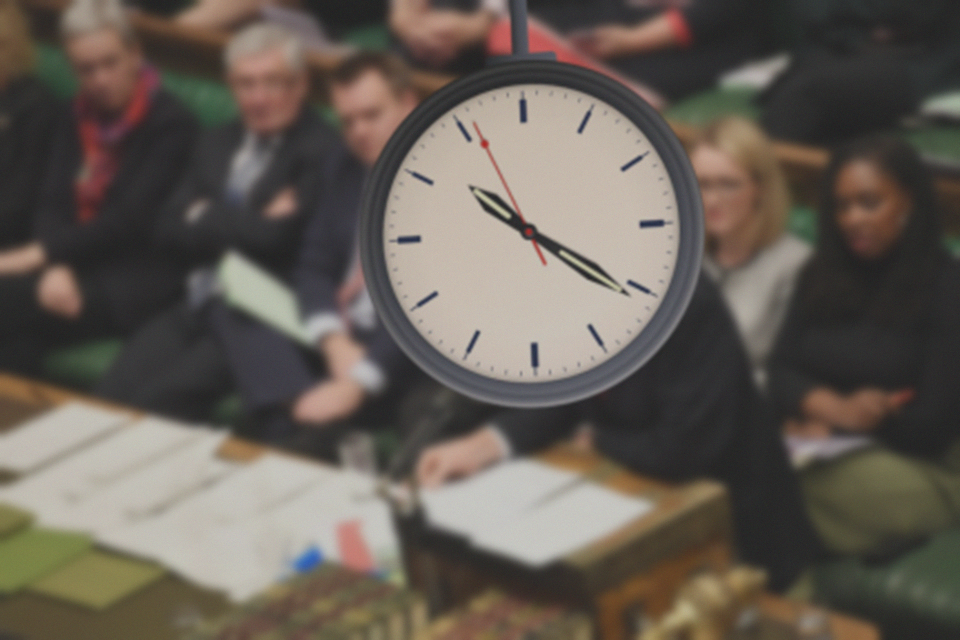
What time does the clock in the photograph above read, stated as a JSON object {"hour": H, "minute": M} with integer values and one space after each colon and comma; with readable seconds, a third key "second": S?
{"hour": 10, "minute": 20, "second": 56}
